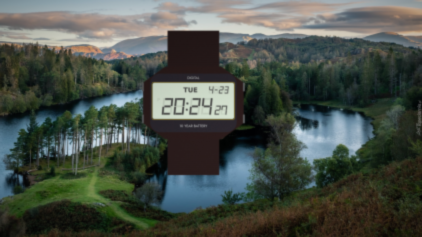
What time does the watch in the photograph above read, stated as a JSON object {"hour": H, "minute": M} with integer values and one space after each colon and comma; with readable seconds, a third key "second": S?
{"hour": 20, "minute": 24, "second": 27}
